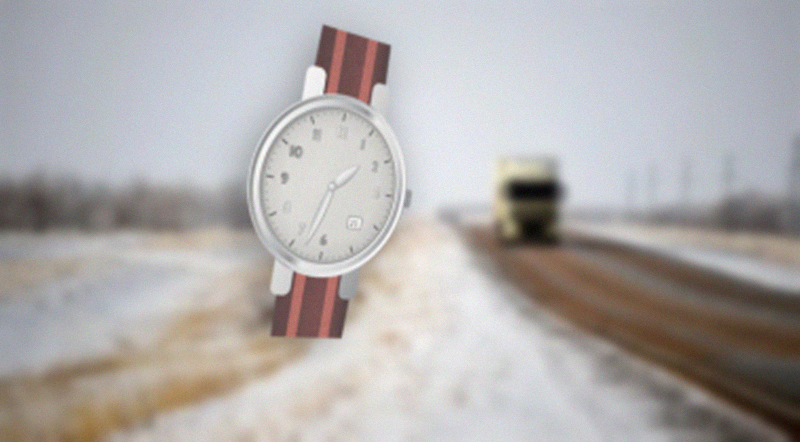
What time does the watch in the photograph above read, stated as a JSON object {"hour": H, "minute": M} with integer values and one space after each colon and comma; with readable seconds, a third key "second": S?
{"hour": 1, "minute": 33}
